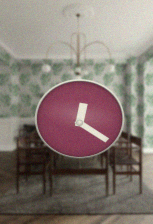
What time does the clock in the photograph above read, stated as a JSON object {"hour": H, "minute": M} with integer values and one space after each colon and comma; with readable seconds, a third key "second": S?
{"hour": 12, "minute": 21}
